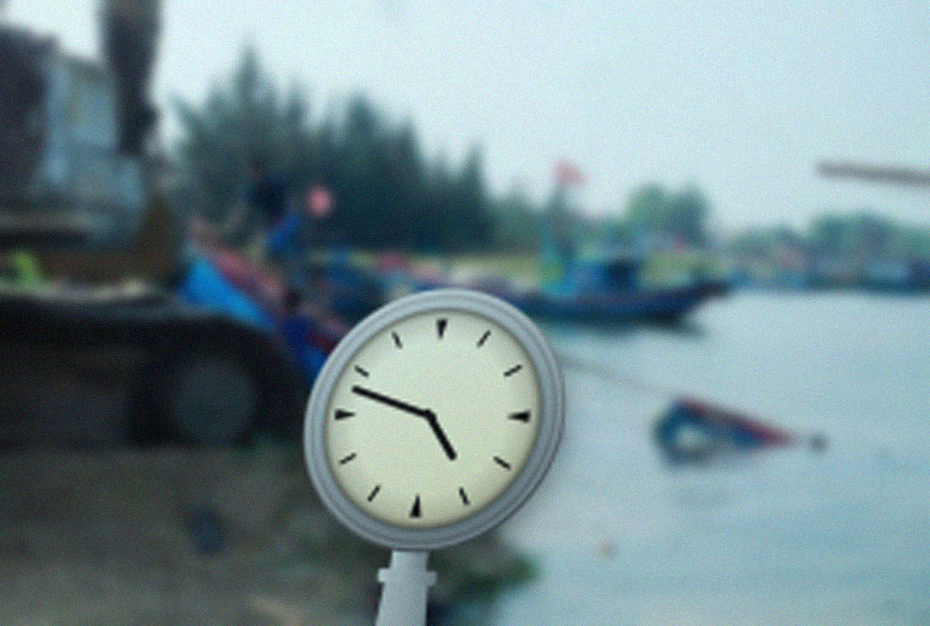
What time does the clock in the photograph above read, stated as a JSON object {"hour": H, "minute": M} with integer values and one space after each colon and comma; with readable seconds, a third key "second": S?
{"hour": 4, "minute": 48}
